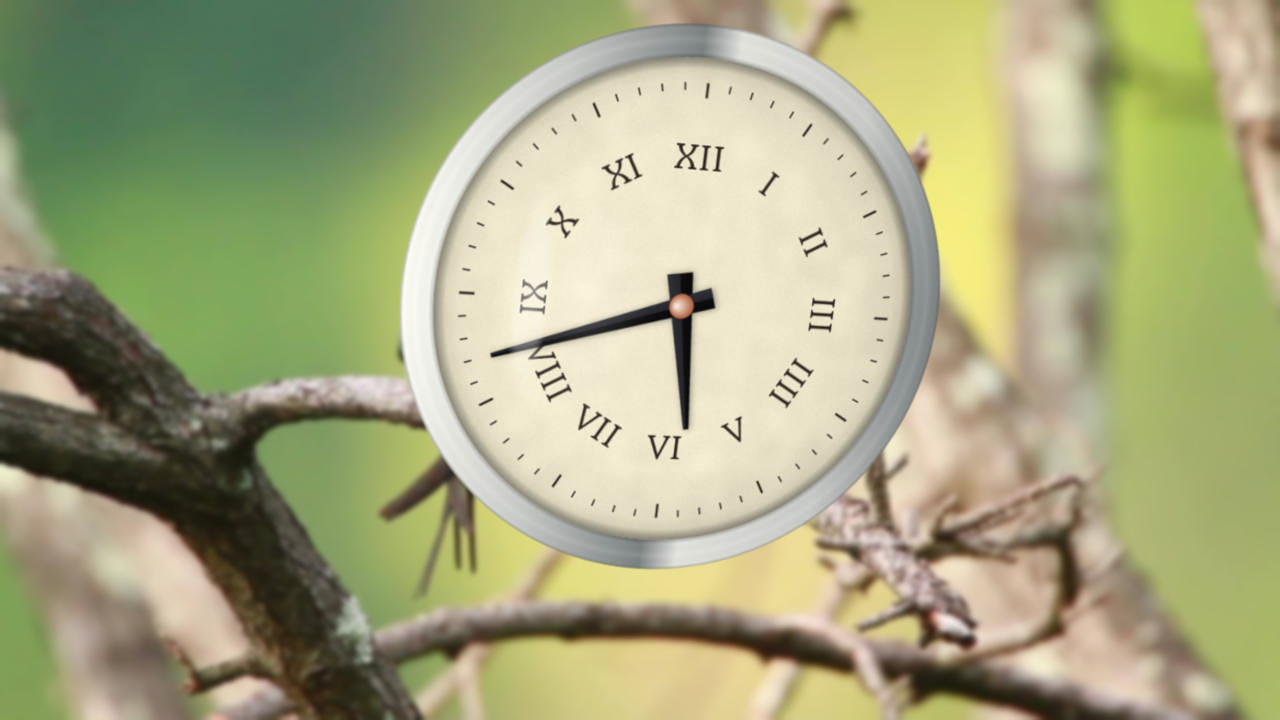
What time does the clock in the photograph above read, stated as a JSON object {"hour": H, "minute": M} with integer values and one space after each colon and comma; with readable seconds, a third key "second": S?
{"hour": 5, "minute": 42}
